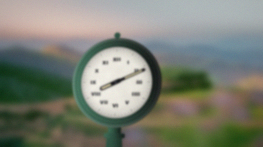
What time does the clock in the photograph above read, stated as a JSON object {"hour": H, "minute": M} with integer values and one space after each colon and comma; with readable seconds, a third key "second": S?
{"hour": 8, "minute": 11}
